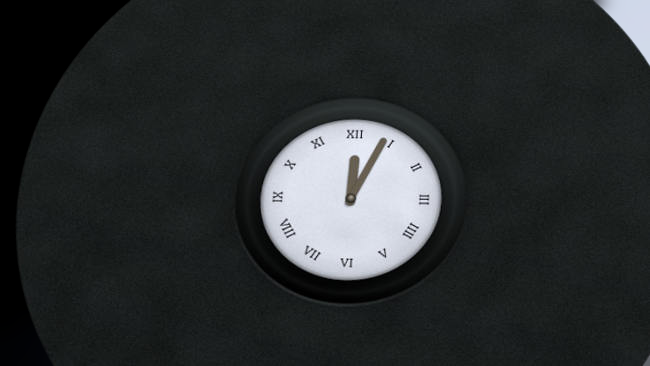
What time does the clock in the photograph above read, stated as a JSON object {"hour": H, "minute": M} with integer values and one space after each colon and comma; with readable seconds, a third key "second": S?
{"hour": 12, "minute": 4}
